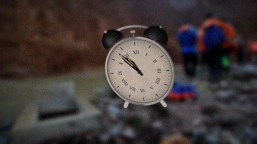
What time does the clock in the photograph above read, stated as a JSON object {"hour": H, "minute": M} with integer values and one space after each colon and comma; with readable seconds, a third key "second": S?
{"hour": 10, "minute": 53}
